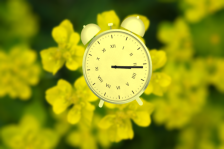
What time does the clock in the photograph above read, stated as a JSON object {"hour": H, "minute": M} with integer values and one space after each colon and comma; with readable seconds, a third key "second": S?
{"hour": 3, "minute": 16}
